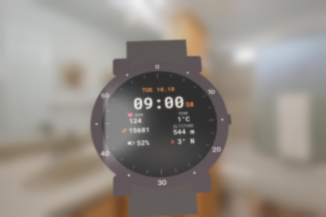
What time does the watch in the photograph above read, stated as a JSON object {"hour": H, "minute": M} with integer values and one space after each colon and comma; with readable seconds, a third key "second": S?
{"hour": 9, "minute": 0}
